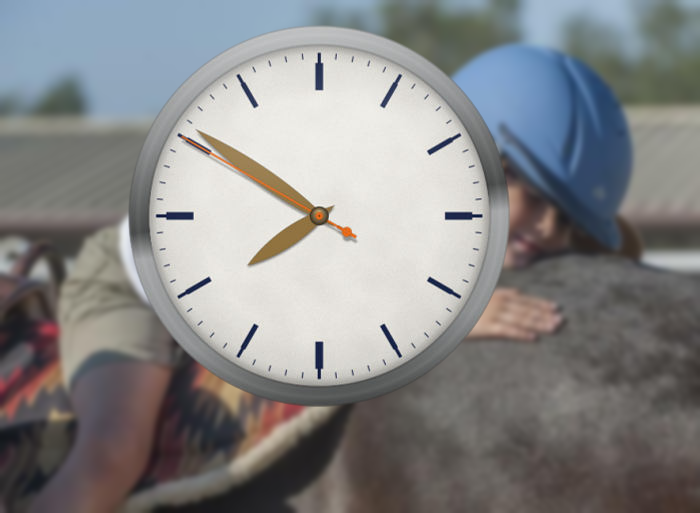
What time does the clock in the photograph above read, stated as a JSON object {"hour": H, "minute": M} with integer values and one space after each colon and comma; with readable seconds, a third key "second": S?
{"hour": 7, "minute": 50, "second": 50}
